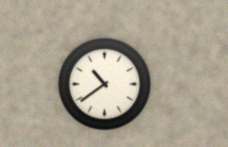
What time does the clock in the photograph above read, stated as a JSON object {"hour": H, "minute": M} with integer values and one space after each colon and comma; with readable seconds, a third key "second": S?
{"hour": 10, "minute": 39}
